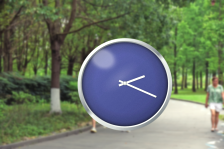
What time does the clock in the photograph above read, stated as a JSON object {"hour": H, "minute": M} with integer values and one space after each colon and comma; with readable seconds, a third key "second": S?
{"hour": 2, "minute": 19}
